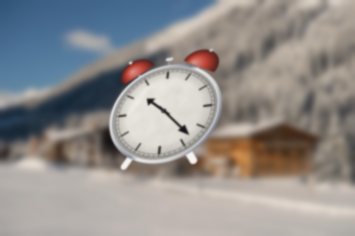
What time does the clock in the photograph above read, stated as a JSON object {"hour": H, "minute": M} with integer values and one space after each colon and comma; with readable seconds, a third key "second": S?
{"hour": 10, "minute": 23}
